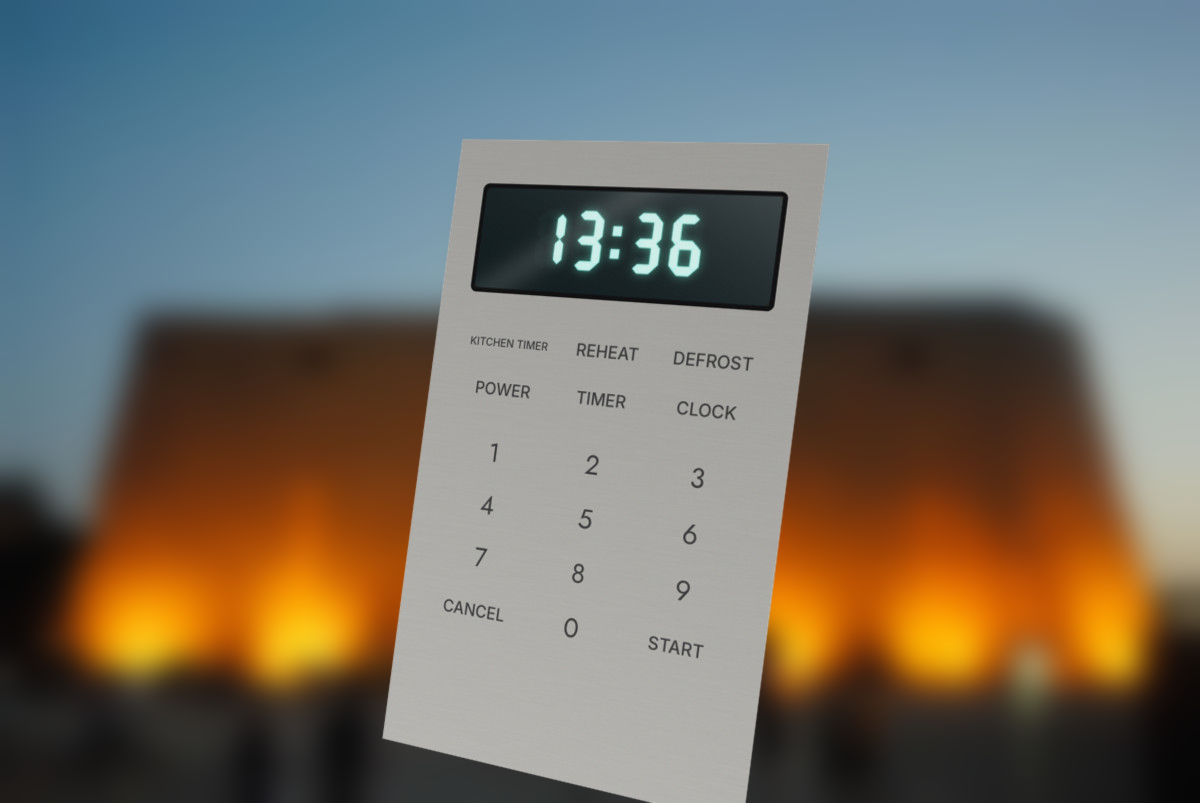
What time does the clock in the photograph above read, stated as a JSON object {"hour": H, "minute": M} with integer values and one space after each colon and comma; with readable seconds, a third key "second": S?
{"hour": 13, "minute": 36}
